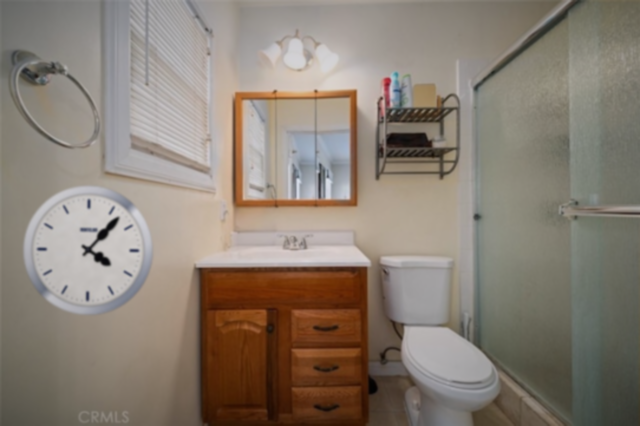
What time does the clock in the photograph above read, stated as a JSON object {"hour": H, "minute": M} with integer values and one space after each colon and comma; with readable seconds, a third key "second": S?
{"hour": 4, "minute": 7}
